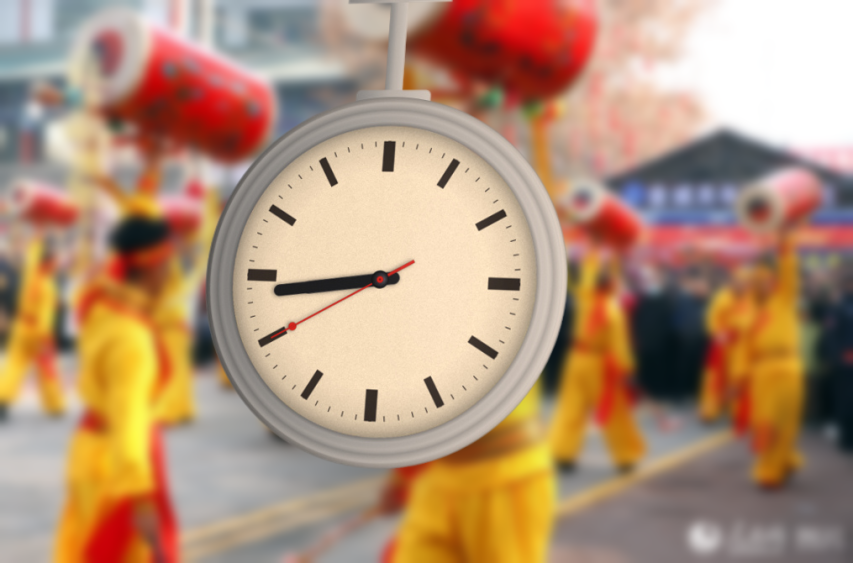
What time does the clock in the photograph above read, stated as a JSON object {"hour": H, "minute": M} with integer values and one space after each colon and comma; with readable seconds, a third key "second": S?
{"hour": 8, "minute": 43, "second": 40}
